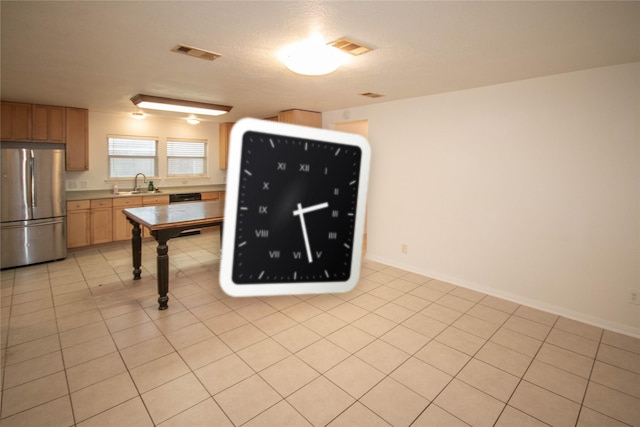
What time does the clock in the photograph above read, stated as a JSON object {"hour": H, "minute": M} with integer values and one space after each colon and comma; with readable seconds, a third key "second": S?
{"hour": 2, "minute": 27}
